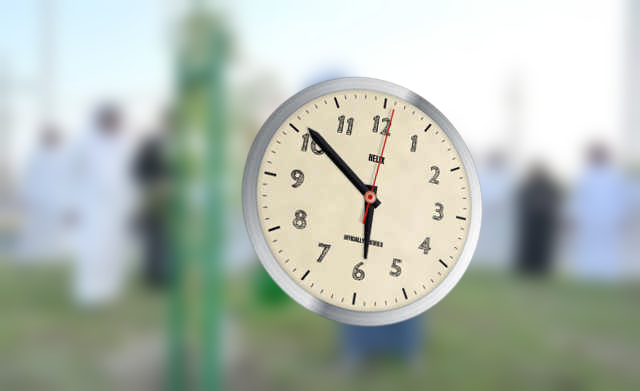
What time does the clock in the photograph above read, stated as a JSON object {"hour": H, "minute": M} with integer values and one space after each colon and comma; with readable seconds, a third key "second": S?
{"hour": 5, "minute": 51, "second": 1}
